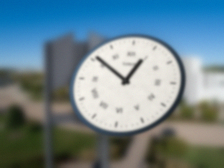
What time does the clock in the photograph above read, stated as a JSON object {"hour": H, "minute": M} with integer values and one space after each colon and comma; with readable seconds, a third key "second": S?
{"hour": 12, "minute": 51}
